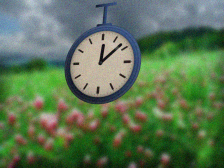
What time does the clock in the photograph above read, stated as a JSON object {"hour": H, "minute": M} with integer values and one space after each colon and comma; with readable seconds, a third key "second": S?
{"hour": 12, "minute": 8}
